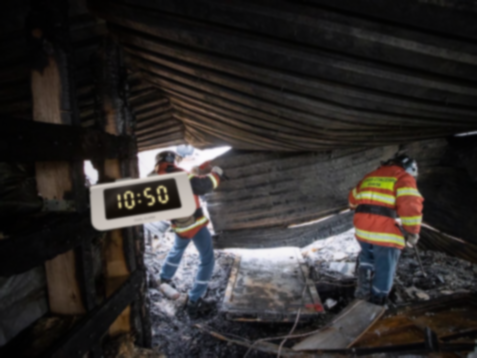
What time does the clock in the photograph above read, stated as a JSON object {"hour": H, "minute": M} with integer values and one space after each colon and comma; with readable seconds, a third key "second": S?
{"hour": 10, "minute": 50}
